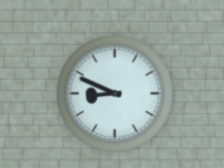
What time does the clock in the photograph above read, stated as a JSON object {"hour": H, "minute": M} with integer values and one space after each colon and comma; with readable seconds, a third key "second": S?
{"hour": 8, "minute": 49}
